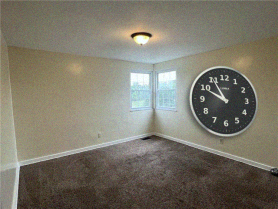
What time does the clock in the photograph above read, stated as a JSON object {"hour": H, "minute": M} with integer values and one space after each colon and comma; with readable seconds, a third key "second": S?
{"hour": 9, "minute": 55}
